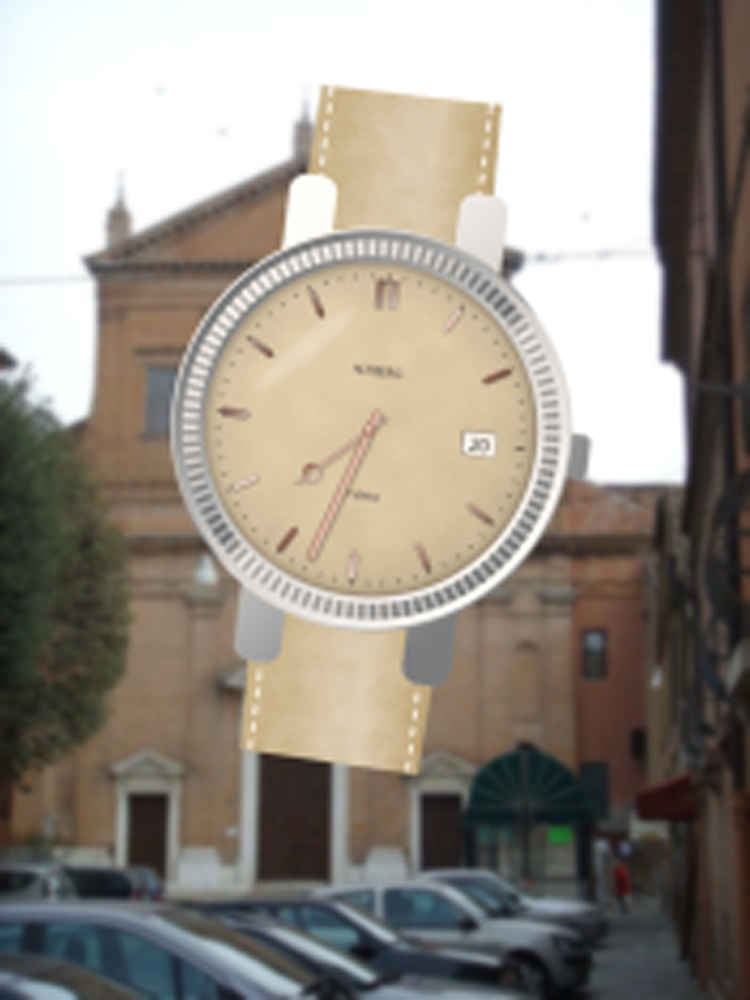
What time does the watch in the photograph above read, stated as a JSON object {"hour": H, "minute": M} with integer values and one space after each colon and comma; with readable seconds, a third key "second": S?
{"hour": 7, "minute": 33}
